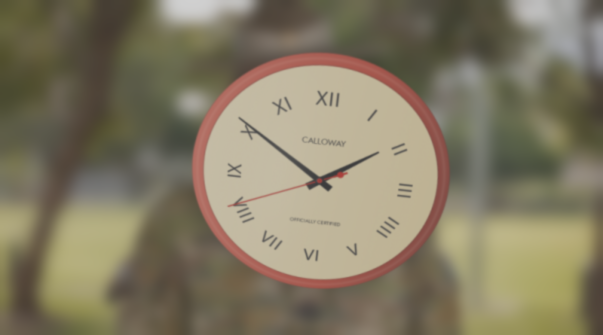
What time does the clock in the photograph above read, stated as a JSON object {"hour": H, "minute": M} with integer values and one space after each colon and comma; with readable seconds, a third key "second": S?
{"hour": 1, "minute": 50, "second": 41}
